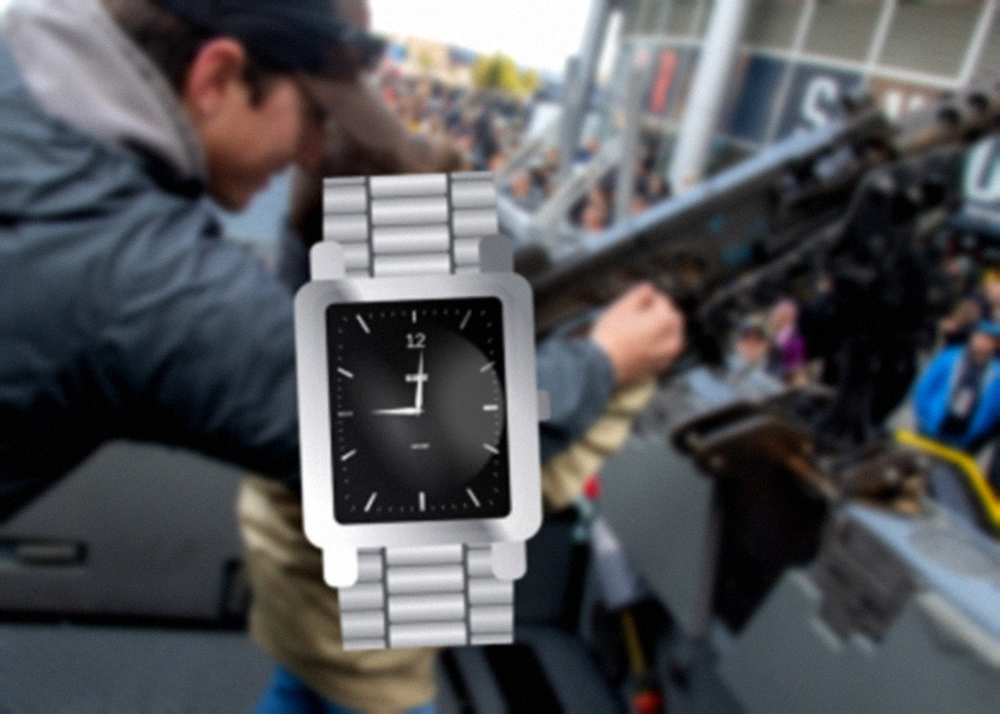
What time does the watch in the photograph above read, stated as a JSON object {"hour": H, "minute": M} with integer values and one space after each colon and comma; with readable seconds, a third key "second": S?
{"hour": 9, "minute": 1}
